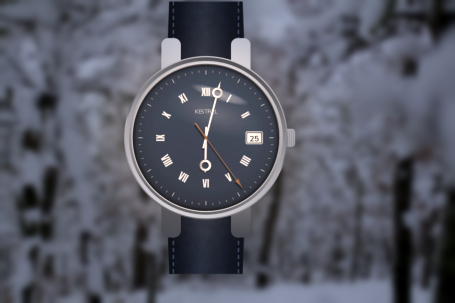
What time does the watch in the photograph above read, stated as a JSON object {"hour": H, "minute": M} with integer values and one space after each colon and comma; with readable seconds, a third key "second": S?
{"hour": 6, "minute": 2, "second": 24}
